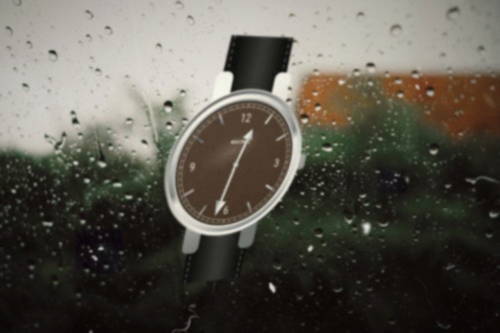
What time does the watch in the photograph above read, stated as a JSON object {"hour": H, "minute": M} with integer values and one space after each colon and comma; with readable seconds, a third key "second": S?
{"hour": 12, "minute": 32}
